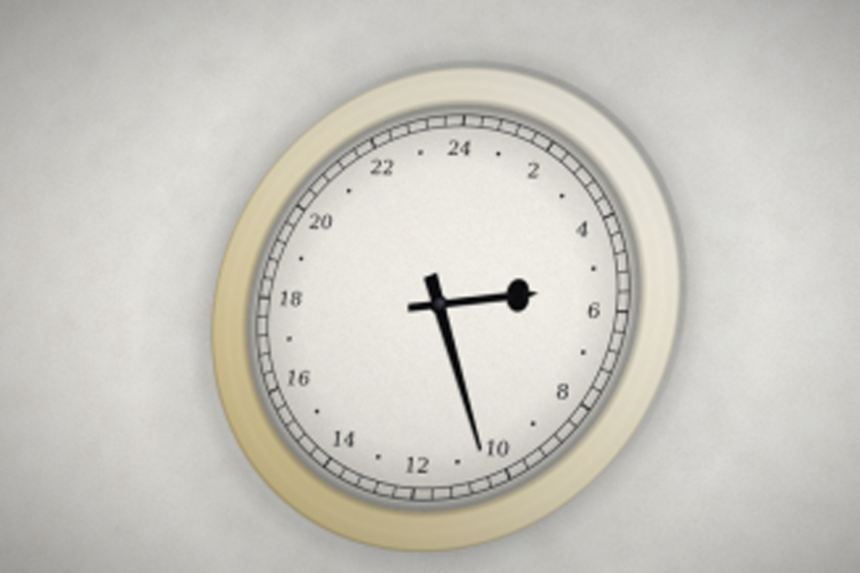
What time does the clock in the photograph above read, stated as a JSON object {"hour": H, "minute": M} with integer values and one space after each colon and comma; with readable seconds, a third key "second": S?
{"hour": 5, "minute": 26}
